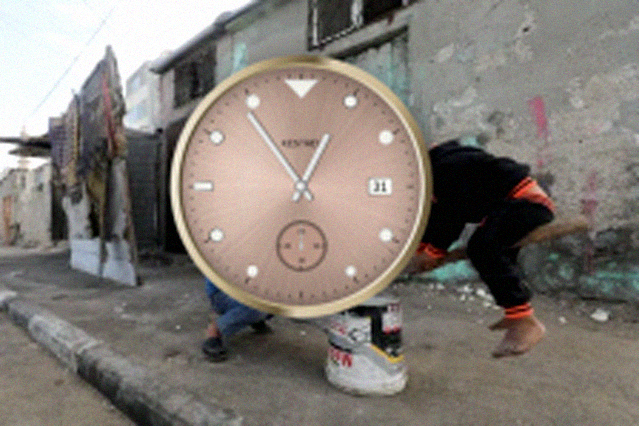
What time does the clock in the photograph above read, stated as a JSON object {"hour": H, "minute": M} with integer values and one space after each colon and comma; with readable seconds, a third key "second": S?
{"hour": 12, "minute": 54}
